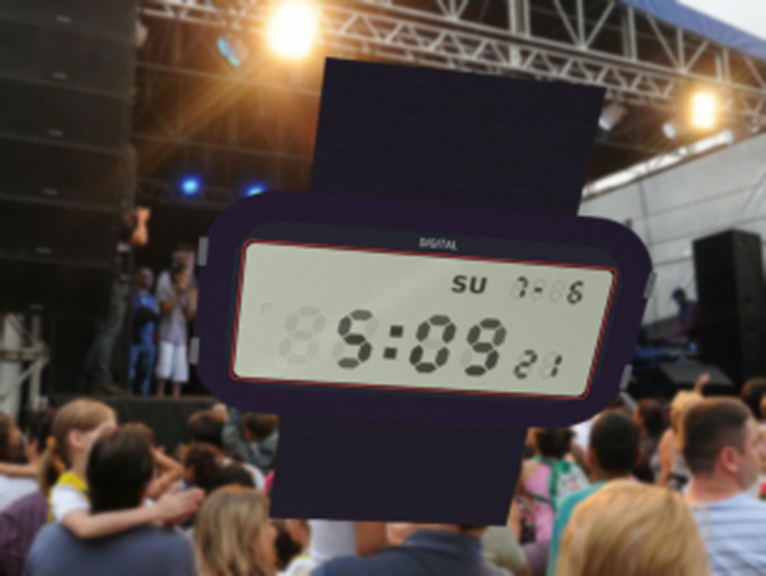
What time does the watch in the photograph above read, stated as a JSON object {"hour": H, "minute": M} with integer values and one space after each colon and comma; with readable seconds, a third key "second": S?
{"hour": 5, "minute": 9, "second": 21}
